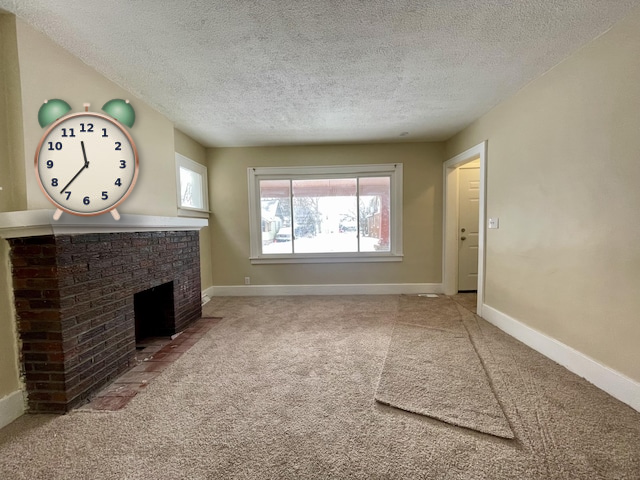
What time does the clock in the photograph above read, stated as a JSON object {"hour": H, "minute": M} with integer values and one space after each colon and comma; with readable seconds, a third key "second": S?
{"hour": 11, "minute": 37}
